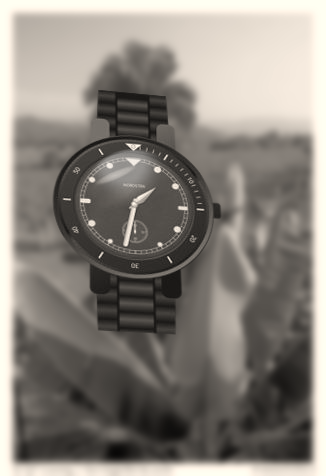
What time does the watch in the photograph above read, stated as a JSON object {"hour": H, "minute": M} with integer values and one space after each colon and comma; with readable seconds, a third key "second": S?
{"hour": 1, "minute": 32}
